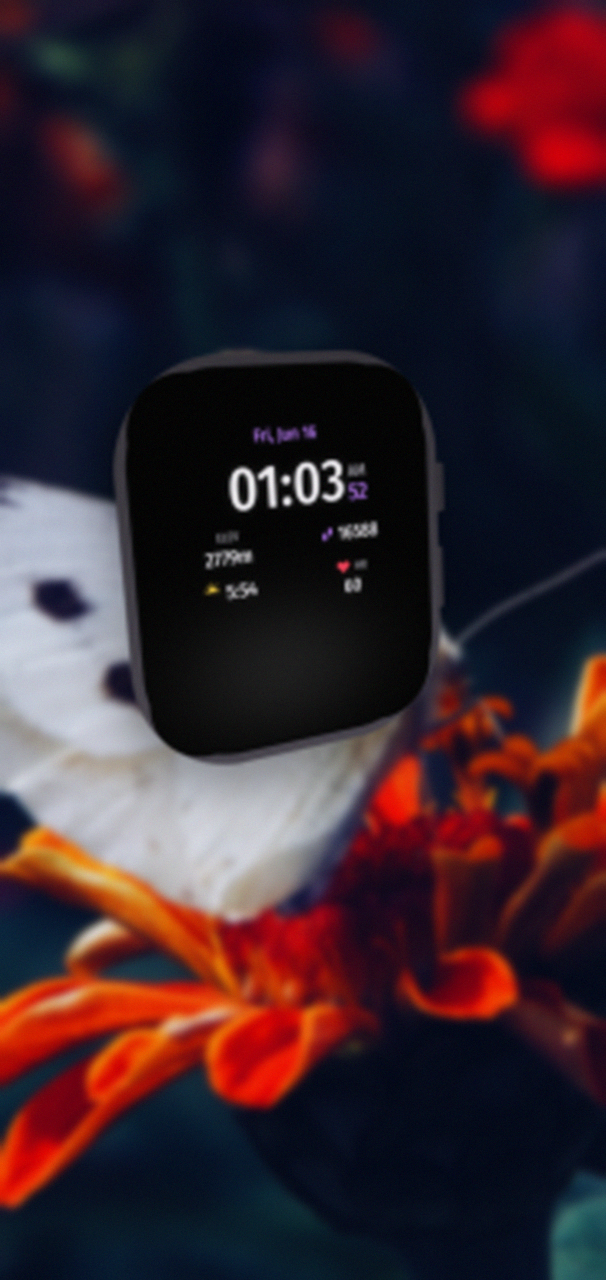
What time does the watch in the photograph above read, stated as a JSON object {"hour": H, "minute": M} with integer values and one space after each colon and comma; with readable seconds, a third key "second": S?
{"hour": 1, "minute": 3}
